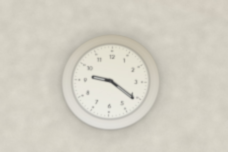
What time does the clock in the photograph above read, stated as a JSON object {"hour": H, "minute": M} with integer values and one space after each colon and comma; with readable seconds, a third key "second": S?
{"hour": 9, "minute": 21}
